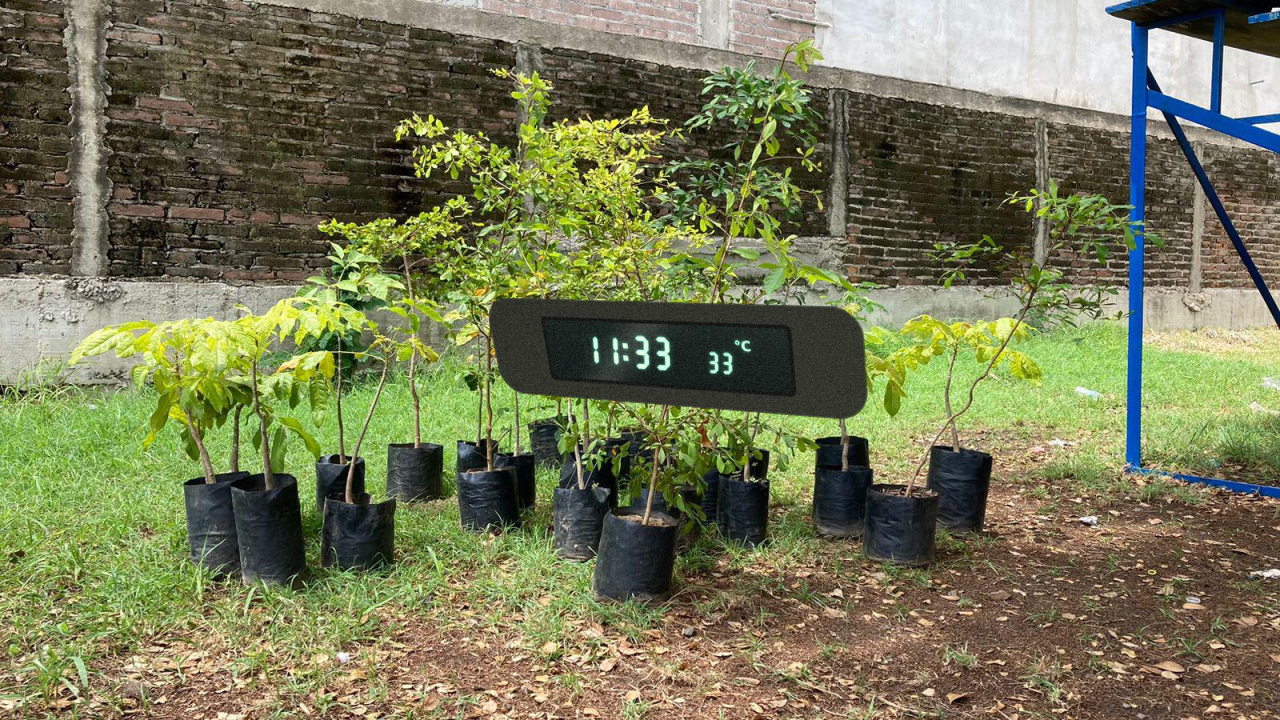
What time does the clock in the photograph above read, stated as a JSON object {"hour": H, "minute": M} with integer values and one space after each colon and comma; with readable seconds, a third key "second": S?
{"hour": 11, "minute": 33}
